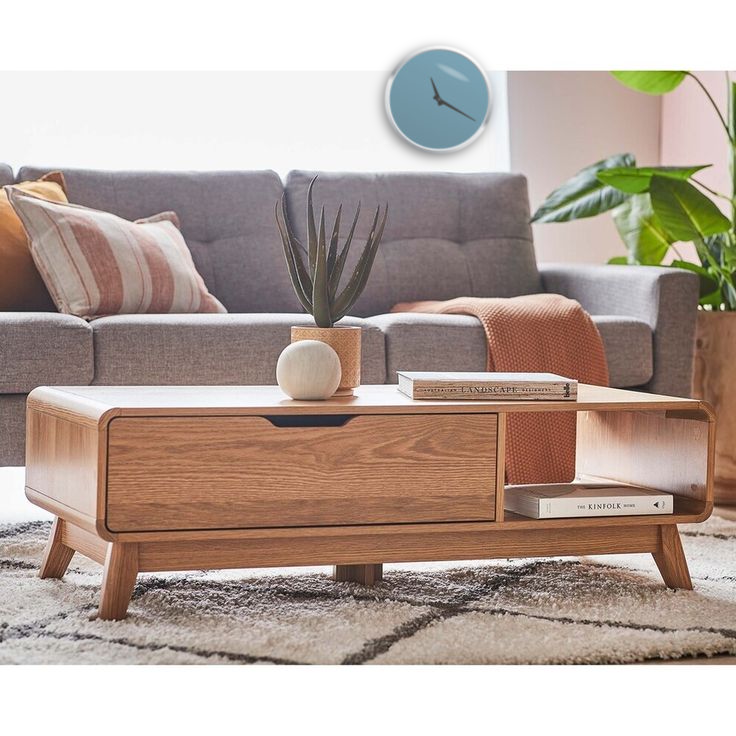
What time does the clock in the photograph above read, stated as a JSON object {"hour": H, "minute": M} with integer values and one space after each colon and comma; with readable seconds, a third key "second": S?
{"hour": 11, "minute": 20}
